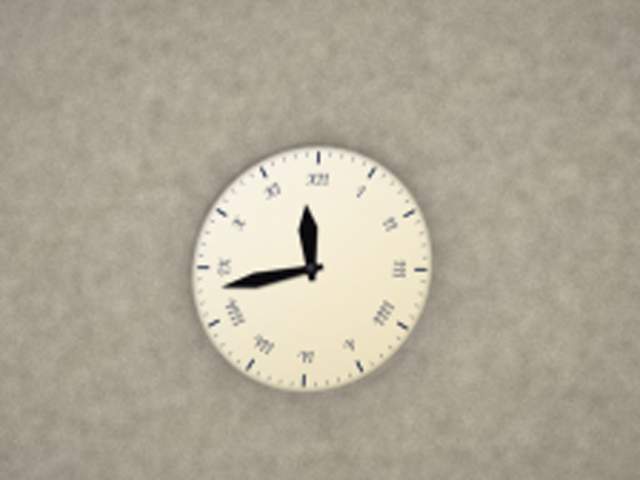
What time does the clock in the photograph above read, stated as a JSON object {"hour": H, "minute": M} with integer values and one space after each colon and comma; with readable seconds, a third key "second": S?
{"hour": 11, "minute": 43}
